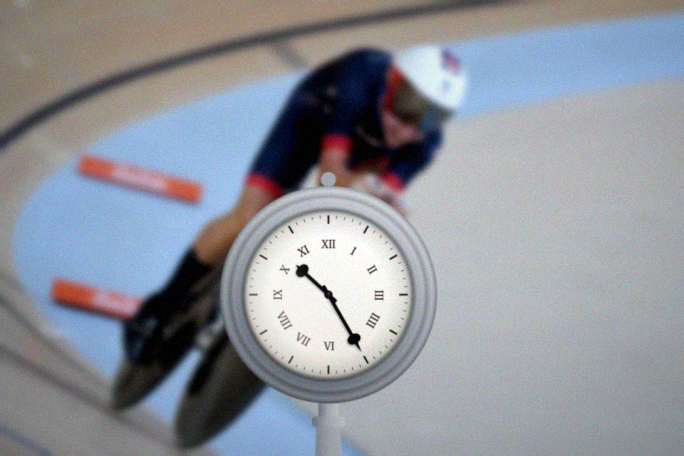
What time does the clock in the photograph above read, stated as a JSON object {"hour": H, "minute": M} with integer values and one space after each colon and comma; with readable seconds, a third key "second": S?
{"hour": 10, "minute": 25}
